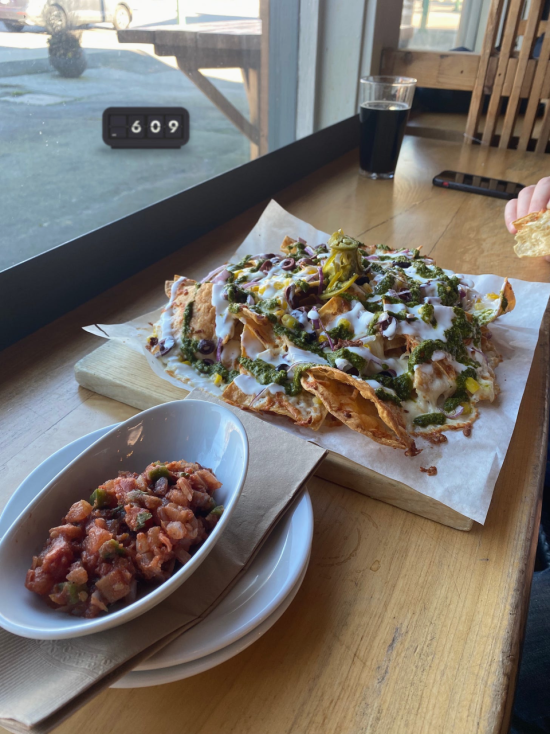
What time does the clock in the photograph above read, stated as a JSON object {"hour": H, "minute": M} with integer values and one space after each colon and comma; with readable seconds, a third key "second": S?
{"hour": 6, "minute": 9}
